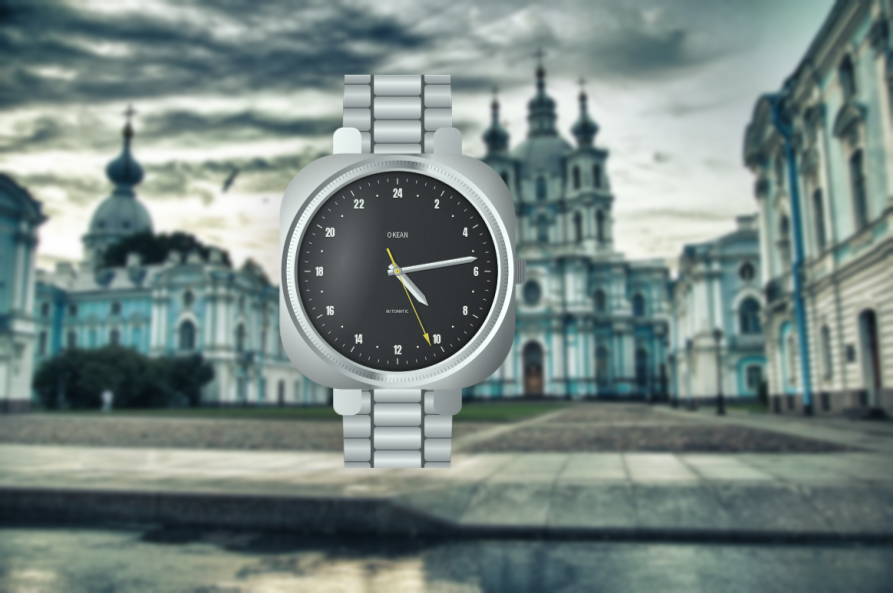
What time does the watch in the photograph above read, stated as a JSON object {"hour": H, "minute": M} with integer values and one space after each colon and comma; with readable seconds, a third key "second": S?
{"hour": 9, "minute": 13, "second": 26}
